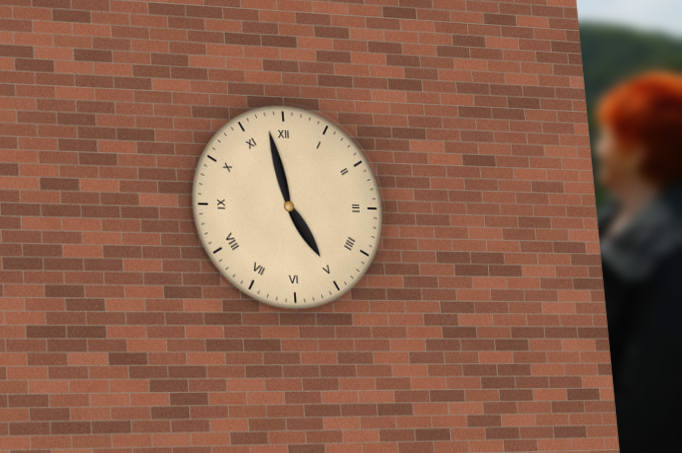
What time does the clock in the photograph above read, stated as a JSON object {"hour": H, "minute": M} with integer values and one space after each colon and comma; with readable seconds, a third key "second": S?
{"hour": 4, "minute": 58}
